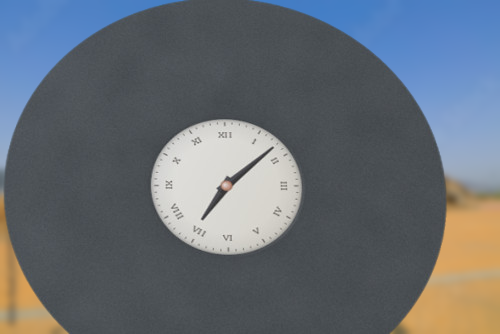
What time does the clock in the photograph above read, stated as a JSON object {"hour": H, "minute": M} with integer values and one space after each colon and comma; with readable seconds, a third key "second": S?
{"hour": 7, "minute": 8}
